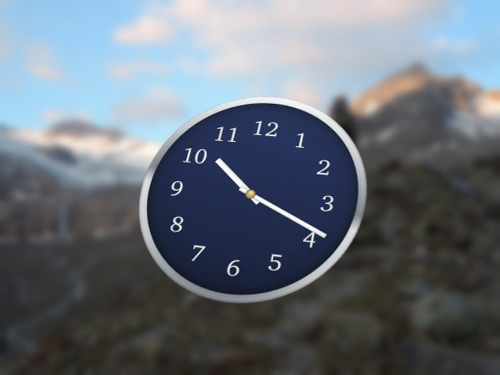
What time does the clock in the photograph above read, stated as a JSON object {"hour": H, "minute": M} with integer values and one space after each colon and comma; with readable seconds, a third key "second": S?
{"hour": 10, "minute": 19}
